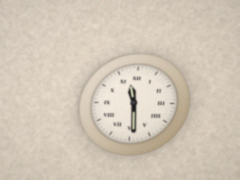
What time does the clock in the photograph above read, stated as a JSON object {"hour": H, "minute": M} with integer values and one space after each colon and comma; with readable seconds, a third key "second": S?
{"hour": 11, "minute": 29}
